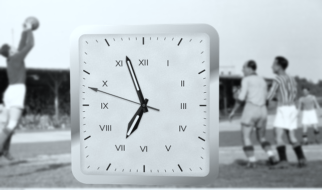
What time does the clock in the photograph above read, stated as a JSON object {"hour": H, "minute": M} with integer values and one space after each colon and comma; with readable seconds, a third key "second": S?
{"hour": 6, "minute": 56, "second": 48}
